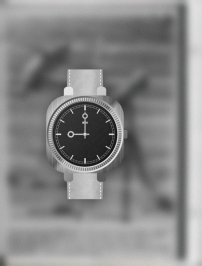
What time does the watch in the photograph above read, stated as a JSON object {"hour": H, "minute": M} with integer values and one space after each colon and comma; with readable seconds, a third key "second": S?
{"hour": 9, "minute": 0}
